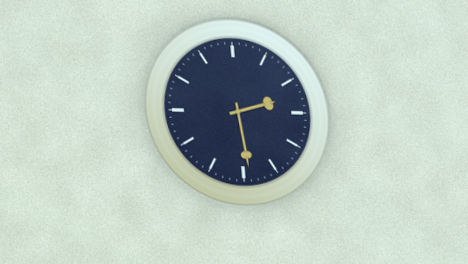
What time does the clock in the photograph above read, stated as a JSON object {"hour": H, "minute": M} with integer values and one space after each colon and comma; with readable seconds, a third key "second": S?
{"hour": 2, "minute": 29}
